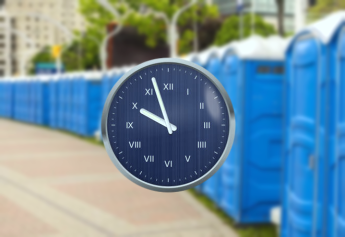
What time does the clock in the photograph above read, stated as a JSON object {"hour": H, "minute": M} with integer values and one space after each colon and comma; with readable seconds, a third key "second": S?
{"hour": 9, "minute": 57}
